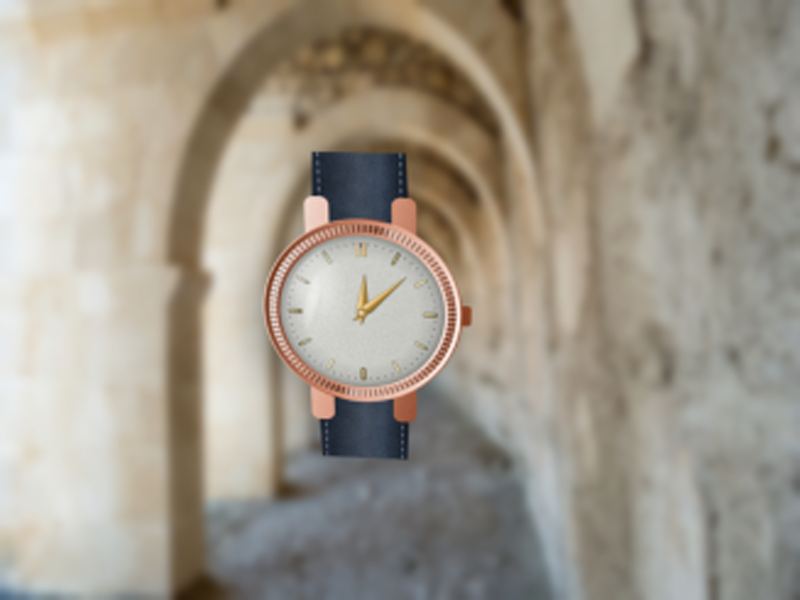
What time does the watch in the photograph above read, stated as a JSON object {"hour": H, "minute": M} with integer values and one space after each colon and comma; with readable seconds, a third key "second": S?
{"hour": 12, "minute": 8}
